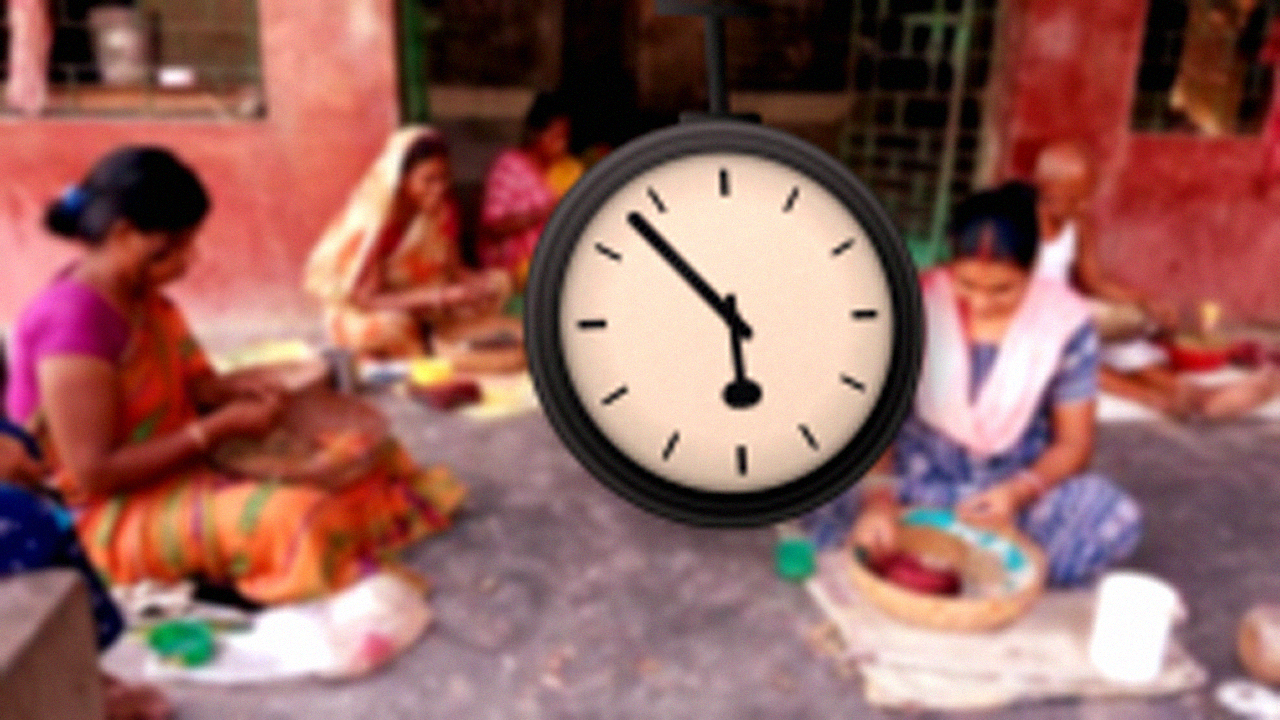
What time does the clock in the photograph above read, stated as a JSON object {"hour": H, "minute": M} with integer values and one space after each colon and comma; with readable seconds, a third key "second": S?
{"hour": 5, "minute": 53}
